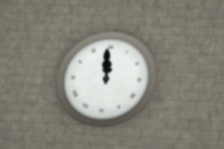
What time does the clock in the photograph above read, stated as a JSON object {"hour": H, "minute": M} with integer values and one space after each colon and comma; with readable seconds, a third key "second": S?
{"hour": 11, "minute": 59}
